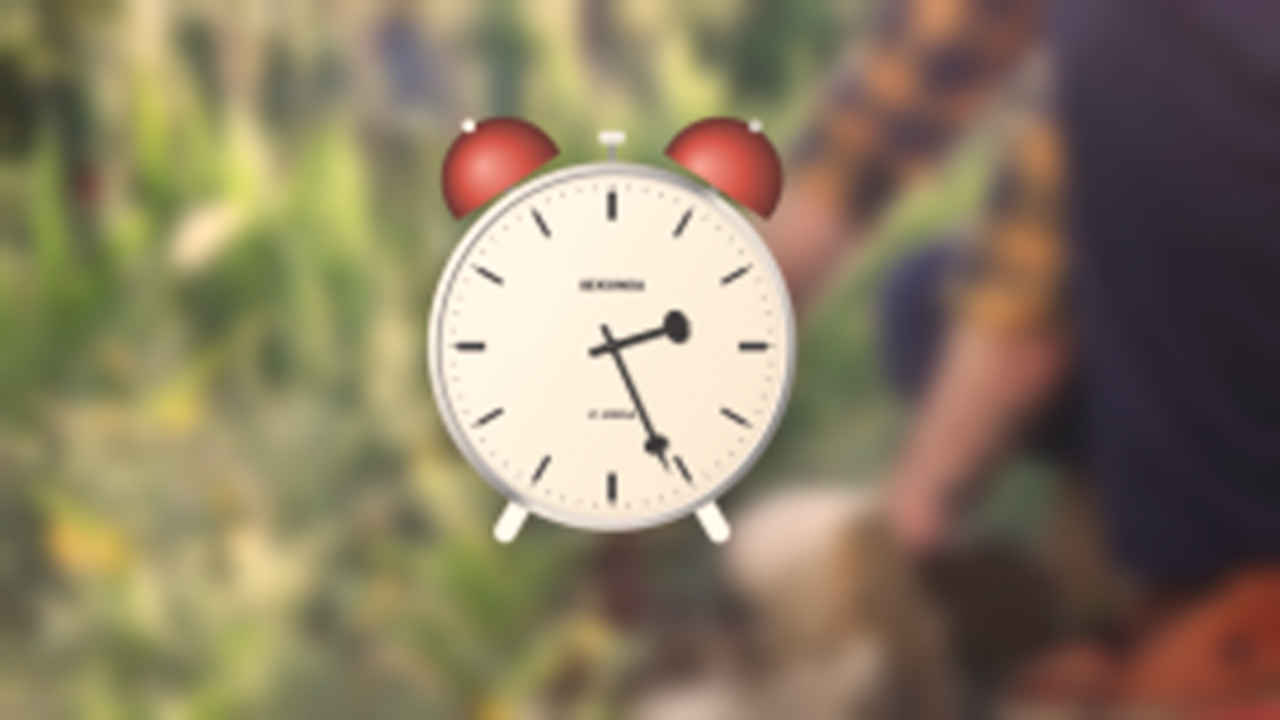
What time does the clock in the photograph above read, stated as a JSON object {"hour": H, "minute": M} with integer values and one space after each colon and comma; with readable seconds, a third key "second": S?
{"hour": 2, "minute": 26}
